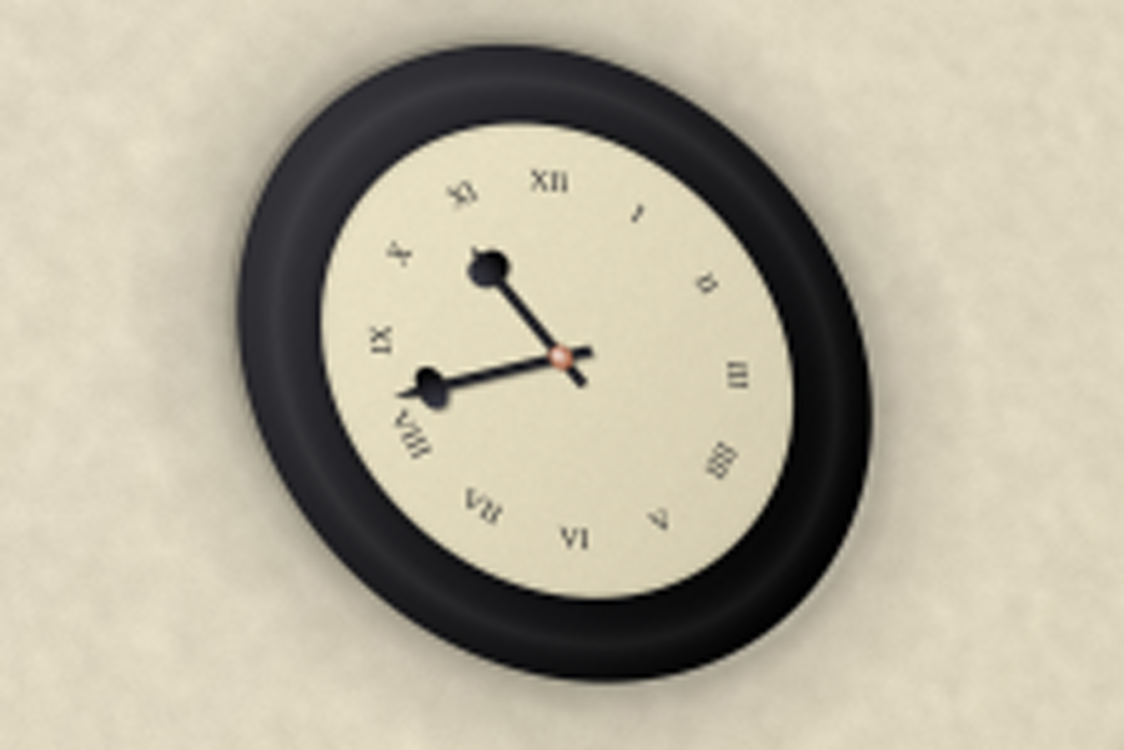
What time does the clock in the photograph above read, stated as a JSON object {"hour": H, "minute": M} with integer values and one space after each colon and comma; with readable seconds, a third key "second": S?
{"hour": 10, "minute": 42}
